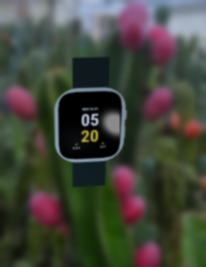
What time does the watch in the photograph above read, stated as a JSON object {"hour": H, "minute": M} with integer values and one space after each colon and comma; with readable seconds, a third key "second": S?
{"hour": 5, "minute": 20}
